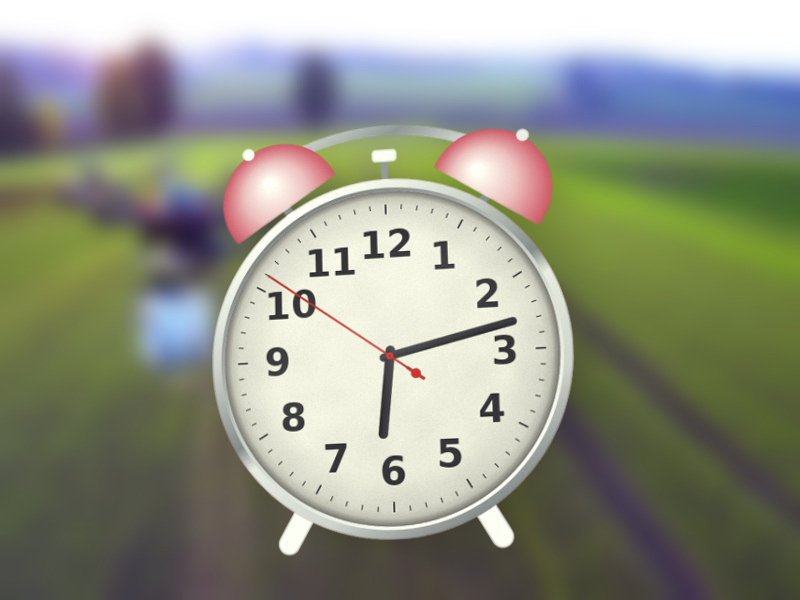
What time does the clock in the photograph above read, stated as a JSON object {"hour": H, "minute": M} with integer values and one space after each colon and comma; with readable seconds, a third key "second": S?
{"hour": 6, "minute": 12, "second": 51}
